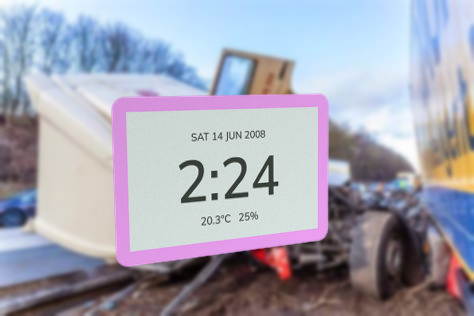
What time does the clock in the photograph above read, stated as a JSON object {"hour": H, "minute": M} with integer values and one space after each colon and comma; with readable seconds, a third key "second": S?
{"hour": 2, "minute": 24}
